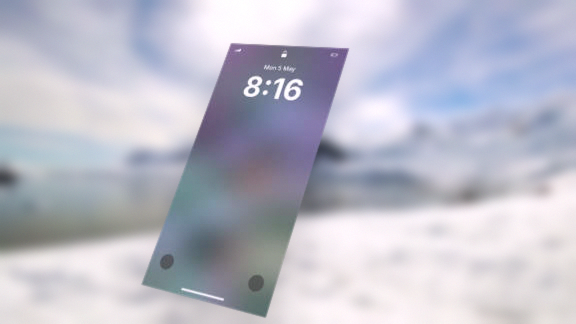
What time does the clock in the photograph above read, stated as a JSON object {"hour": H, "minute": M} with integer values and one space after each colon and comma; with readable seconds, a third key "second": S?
{"hour": 8, "minute": 16}
